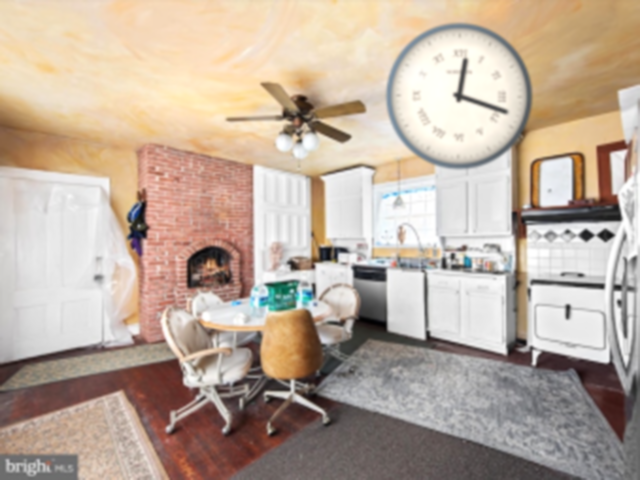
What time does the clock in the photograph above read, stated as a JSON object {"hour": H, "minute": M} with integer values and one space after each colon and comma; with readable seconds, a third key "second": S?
{"hour": 12, "minute": 18}
